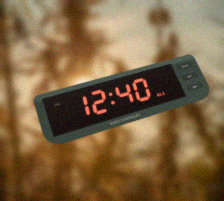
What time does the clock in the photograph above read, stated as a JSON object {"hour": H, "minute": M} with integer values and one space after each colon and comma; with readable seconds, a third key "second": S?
{"hour": 12, "minute": 40}
